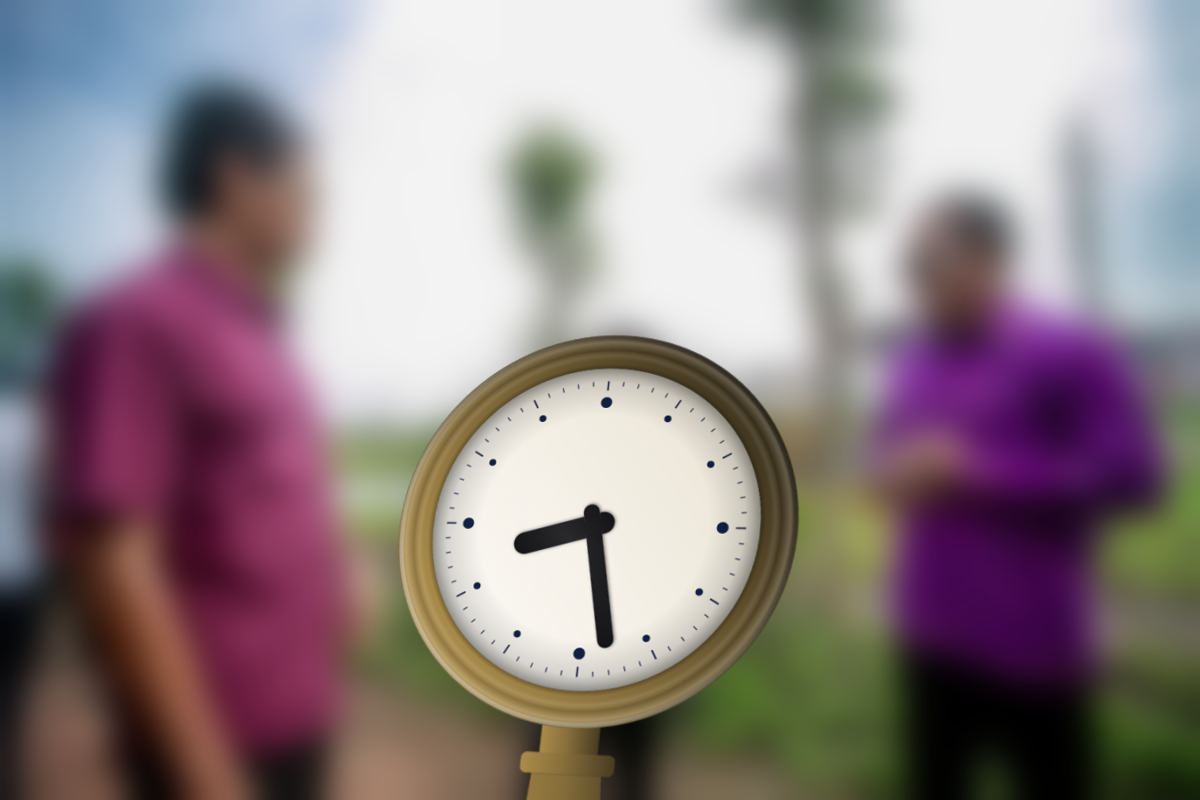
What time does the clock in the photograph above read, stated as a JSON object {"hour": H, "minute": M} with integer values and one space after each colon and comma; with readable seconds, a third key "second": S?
{"hour": 8, "minute": 28}
